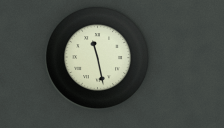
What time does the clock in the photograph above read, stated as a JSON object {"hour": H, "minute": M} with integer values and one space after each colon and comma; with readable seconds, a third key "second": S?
{"hour": 11, "minute": 28}
